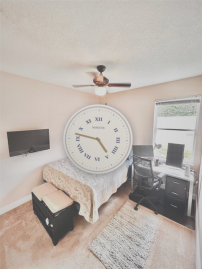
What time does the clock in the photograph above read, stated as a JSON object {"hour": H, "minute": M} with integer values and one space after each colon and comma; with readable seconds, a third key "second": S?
{"hour": 4, "minute": 47}
